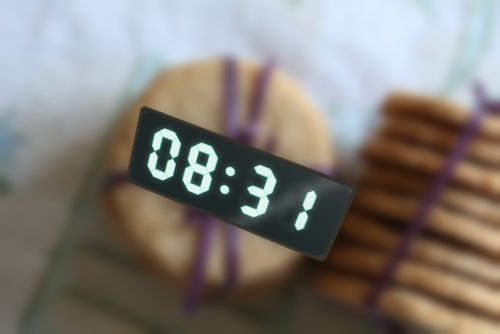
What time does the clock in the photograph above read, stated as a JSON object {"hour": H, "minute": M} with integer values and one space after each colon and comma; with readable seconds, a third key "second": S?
{"hour": 8, "minute": 31}
